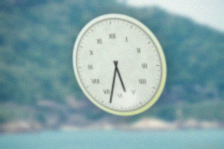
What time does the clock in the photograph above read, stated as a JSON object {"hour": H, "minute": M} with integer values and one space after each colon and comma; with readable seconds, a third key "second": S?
{"hour": 5, "minute": 33}
